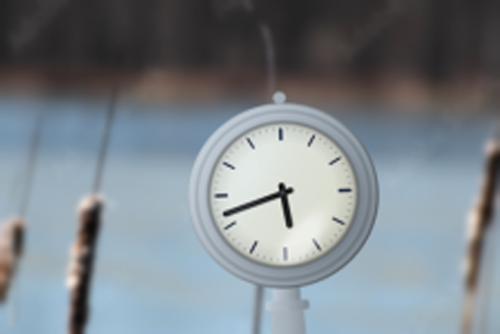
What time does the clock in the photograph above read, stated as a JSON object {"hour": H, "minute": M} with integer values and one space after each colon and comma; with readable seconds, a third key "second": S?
{"hour": 5, "minute": 42}
